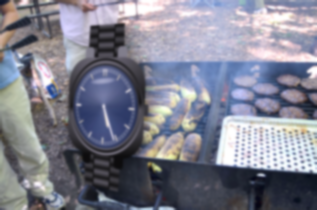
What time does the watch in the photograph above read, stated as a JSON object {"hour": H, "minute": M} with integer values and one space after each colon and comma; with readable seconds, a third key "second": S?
{"hour": 5, "minute": 26}
